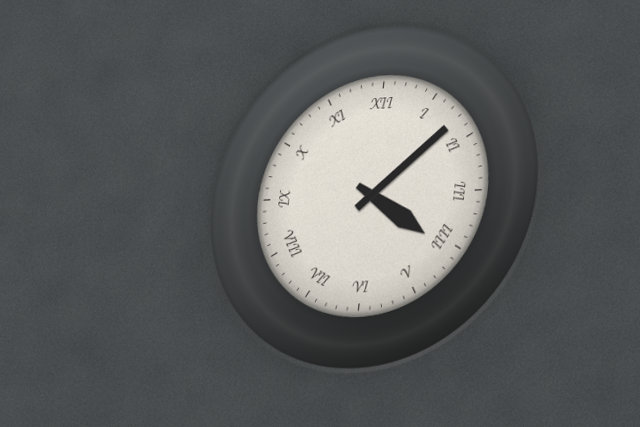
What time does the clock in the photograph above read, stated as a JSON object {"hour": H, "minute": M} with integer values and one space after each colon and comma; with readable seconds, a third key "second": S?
{"hour": 4, "minute": 8}
